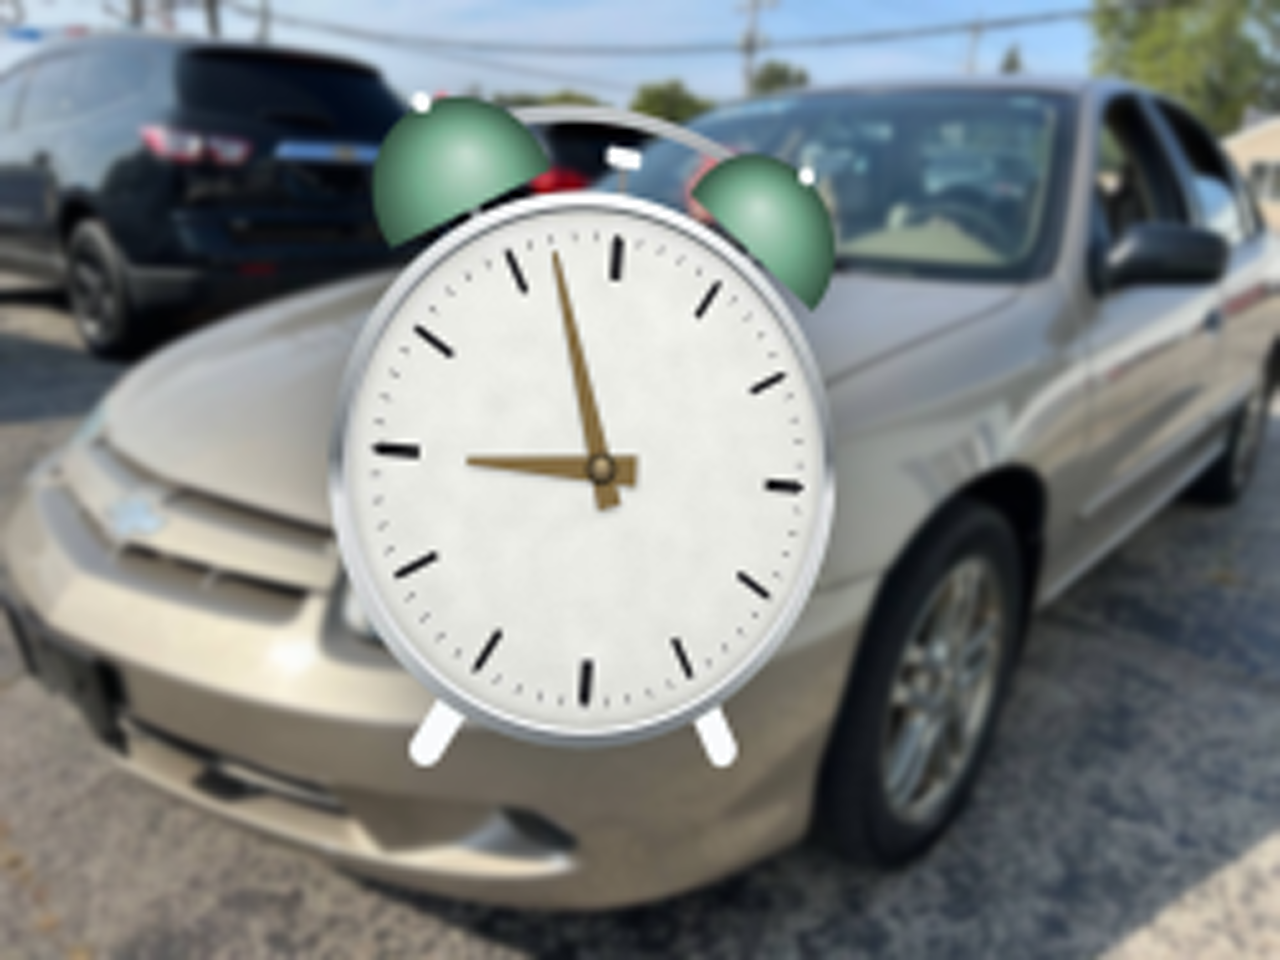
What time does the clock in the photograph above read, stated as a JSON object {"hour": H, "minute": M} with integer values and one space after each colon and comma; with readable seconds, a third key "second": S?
{"hour": 8, "minute": 57}
